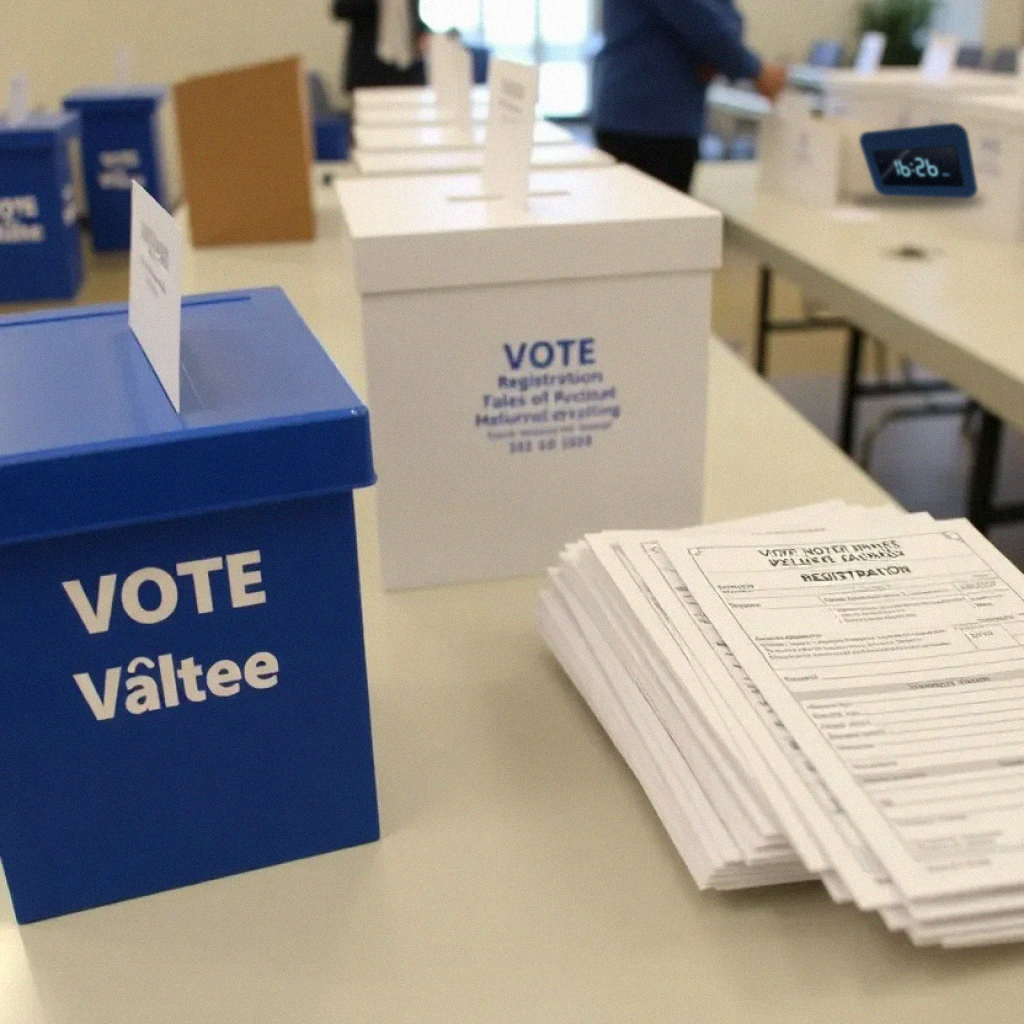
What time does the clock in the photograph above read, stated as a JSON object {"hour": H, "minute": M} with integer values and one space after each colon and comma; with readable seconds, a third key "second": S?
{"hour": 16, "minute": 26}
